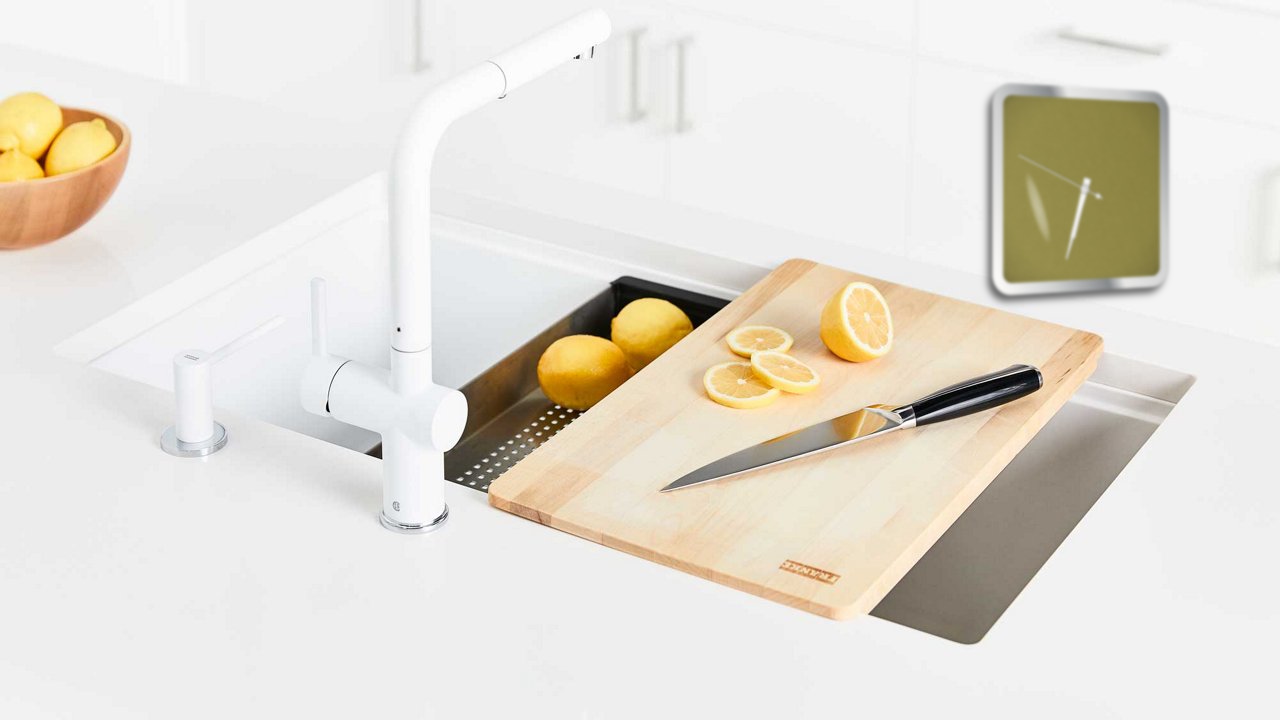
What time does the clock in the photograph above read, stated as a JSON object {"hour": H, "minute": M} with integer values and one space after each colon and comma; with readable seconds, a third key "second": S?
{"hour": 6, "minute": 32, "second": 49}
